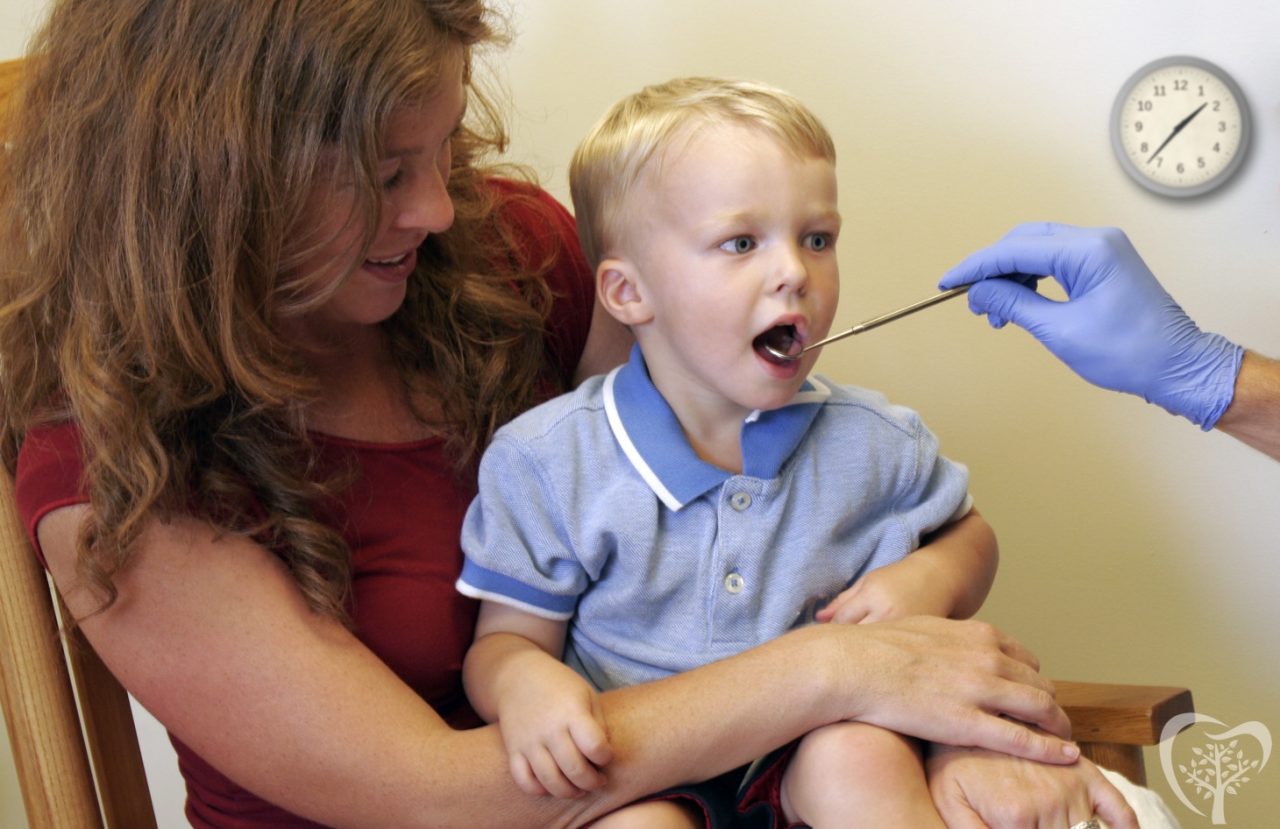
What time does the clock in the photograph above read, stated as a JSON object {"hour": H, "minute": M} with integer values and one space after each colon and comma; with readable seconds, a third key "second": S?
{"hour": 1, "minute": 37}
